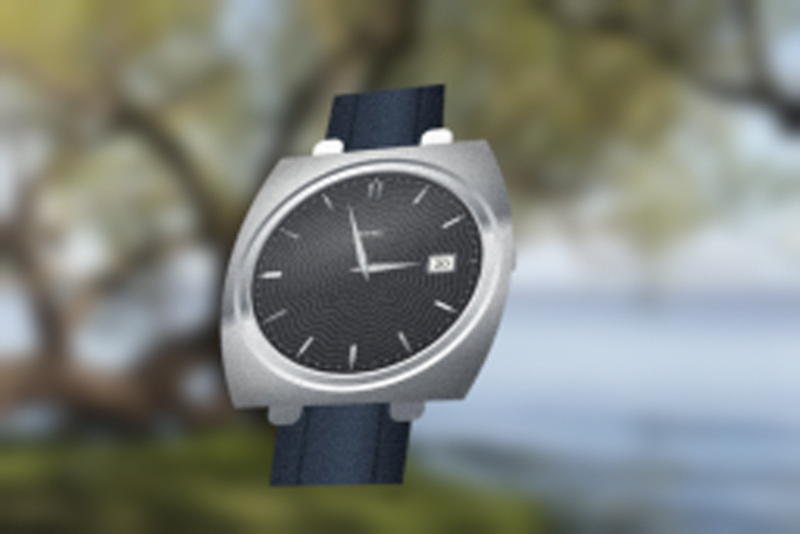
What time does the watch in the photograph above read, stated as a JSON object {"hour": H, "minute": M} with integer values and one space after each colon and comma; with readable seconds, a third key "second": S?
{"hour": 2, "minute": 57}
